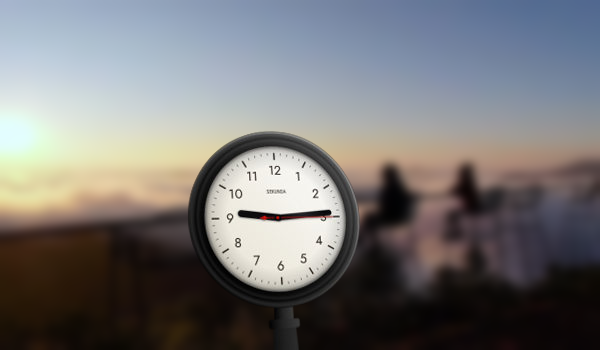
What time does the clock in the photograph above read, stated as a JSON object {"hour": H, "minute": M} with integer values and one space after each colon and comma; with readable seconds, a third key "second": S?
{"hour": 9, "minute": 14, "second": 15}
